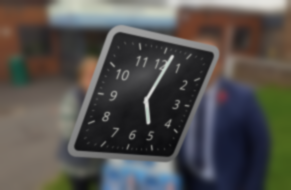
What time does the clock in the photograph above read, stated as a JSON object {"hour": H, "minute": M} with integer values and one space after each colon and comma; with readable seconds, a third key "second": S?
{"hour": 5, "minute": 2}
